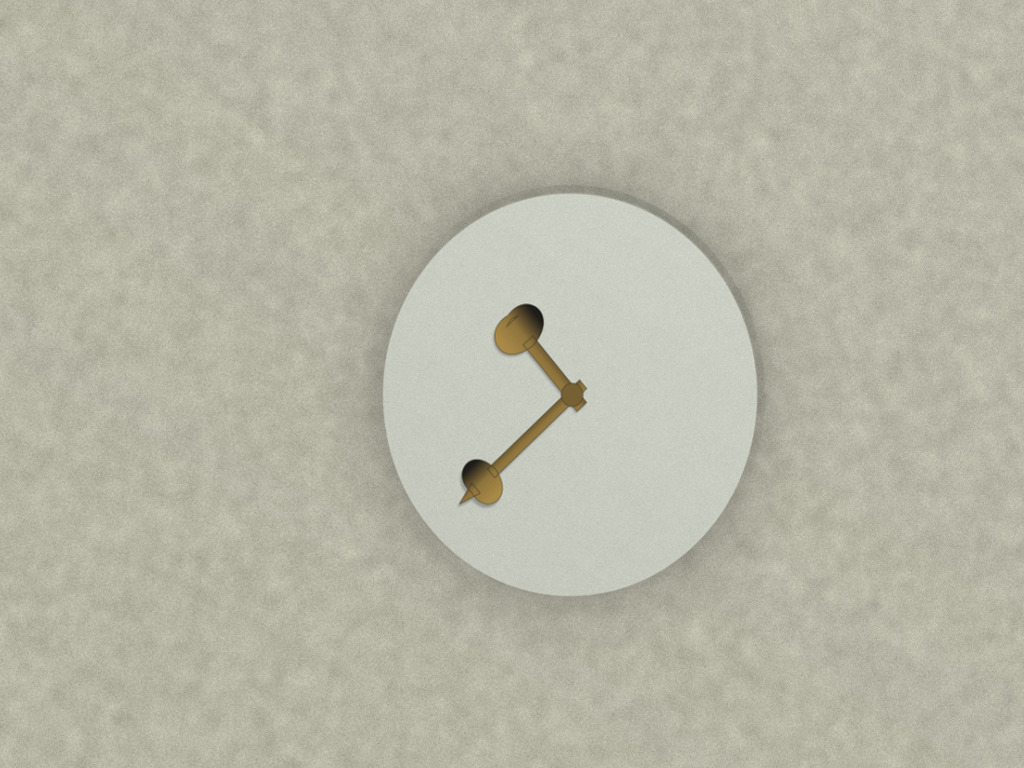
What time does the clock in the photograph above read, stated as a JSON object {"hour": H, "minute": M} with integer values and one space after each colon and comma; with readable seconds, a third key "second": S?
{"hour": 10, "minute": 38}
